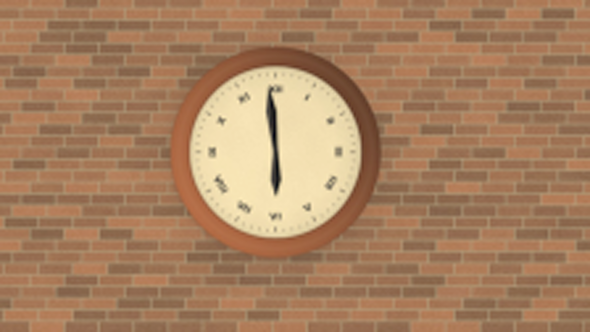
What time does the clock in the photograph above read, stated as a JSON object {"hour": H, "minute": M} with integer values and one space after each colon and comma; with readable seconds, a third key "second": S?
{"hour": 5, "minute": 59}
